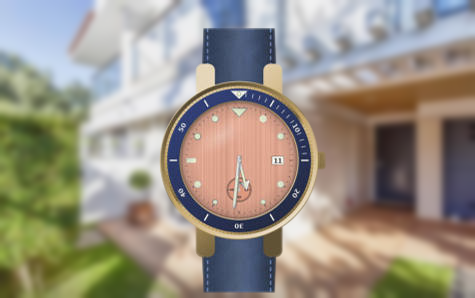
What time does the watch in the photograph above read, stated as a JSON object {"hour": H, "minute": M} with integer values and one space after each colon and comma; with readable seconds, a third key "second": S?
{"hour": 5, "minute": 31}
